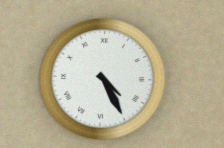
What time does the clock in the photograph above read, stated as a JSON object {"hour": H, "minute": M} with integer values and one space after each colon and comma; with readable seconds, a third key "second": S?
{"hour": 4, "minute": 25}
